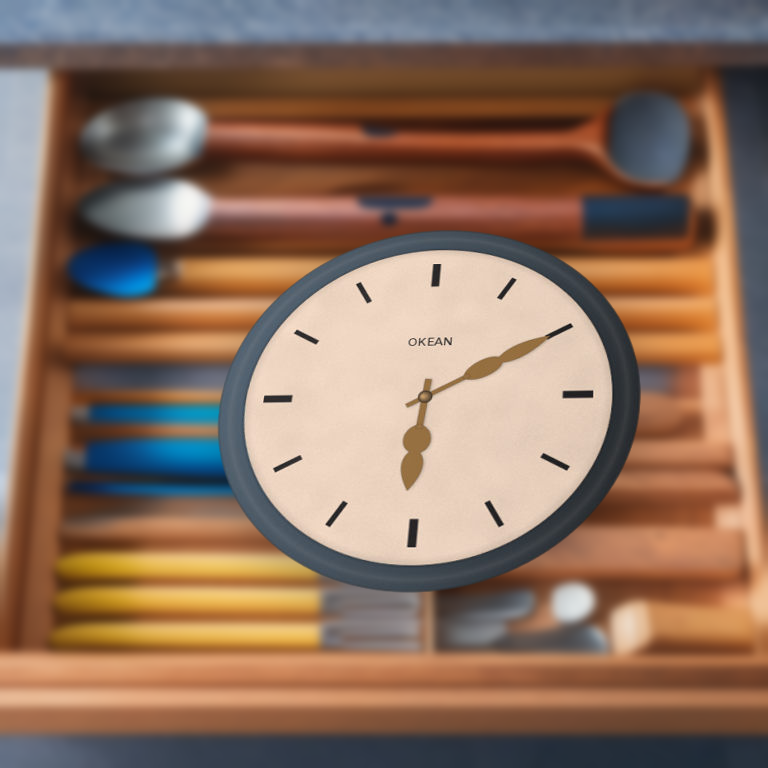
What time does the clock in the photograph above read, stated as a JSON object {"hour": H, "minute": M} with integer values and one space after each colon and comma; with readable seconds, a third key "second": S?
{"hour": 6, "minute": 10}
